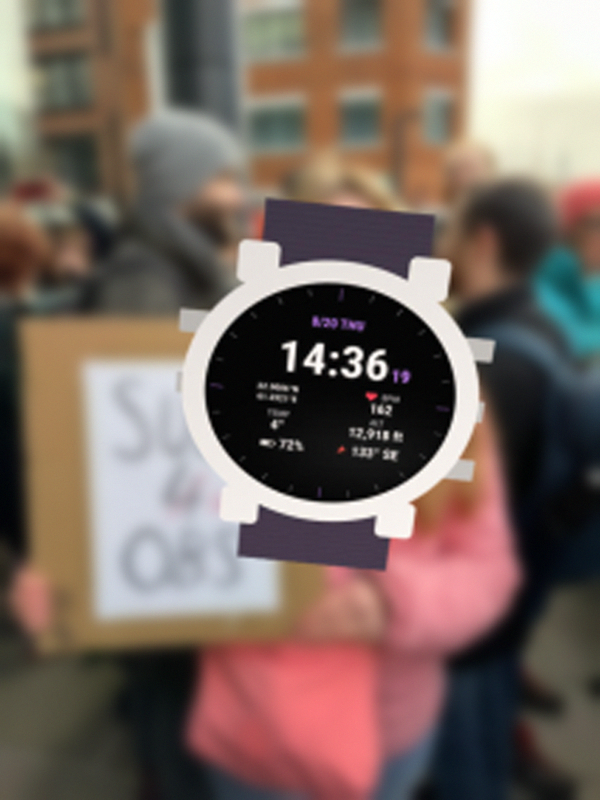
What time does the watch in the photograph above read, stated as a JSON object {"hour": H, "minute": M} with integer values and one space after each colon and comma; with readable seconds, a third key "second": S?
{"hour": 14, "minute": 36}
